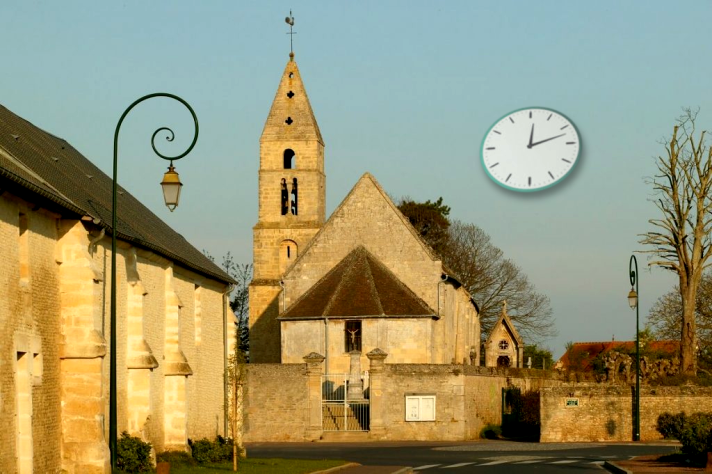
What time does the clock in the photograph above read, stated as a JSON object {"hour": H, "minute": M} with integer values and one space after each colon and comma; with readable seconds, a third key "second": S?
{"hour": 12, "minute": 12}
